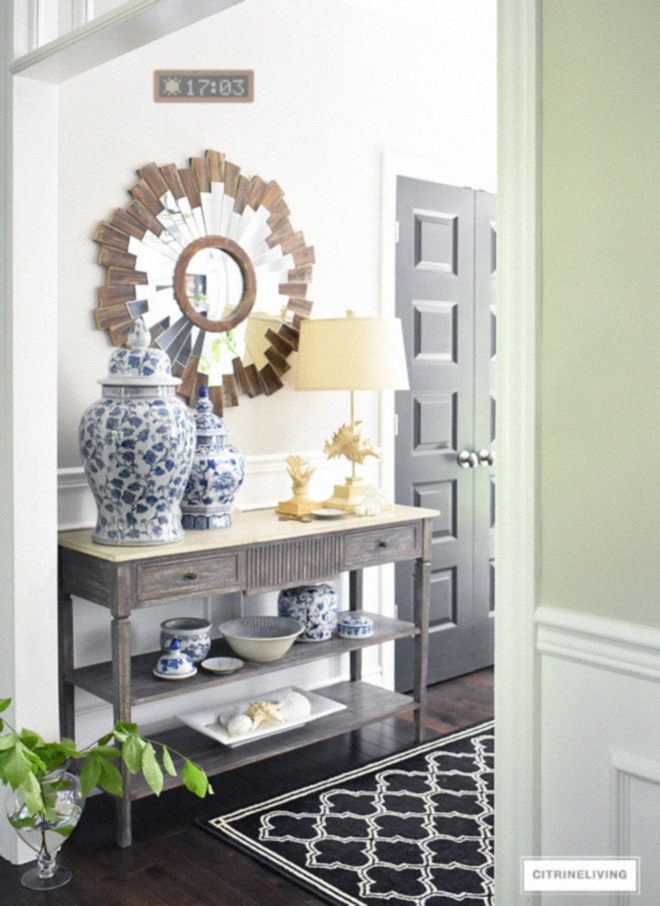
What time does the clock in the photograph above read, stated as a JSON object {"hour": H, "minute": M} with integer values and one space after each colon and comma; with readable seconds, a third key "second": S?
{"hour": 17, "minute": 3}
